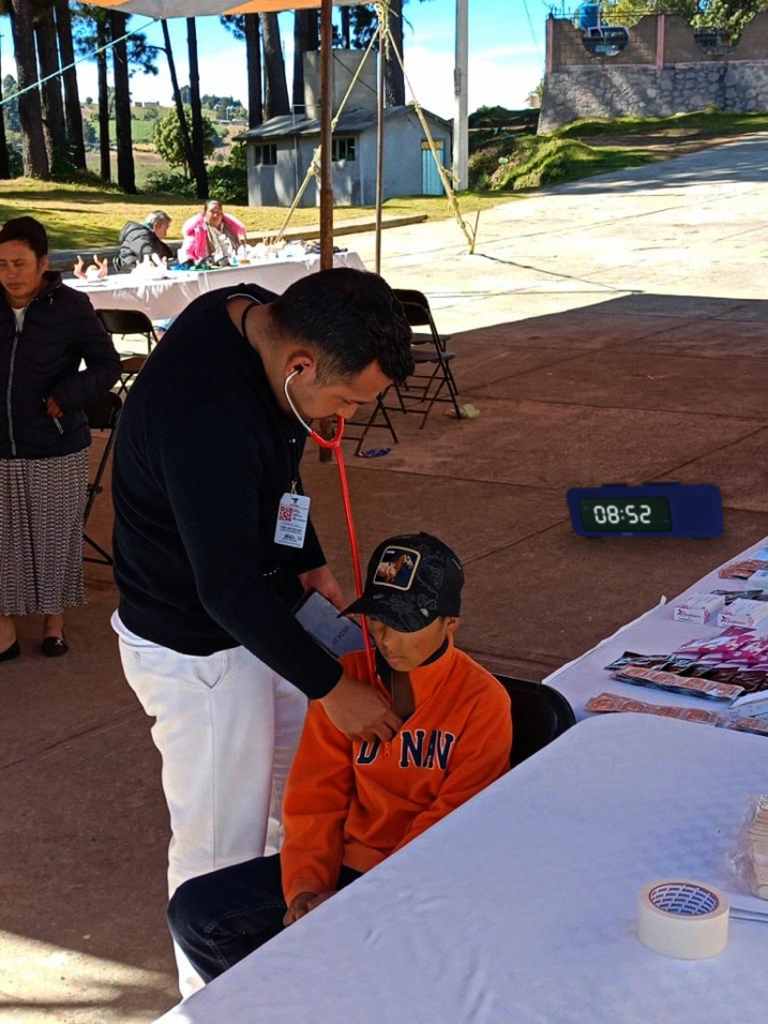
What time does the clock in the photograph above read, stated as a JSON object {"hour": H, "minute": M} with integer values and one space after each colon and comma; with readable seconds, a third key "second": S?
{"hour": 8, "minute": 52}
